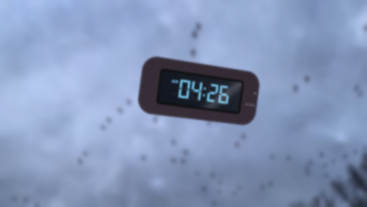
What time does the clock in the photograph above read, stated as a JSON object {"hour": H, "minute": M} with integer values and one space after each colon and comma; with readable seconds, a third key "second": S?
{"hour": 4, "minute": 26}
